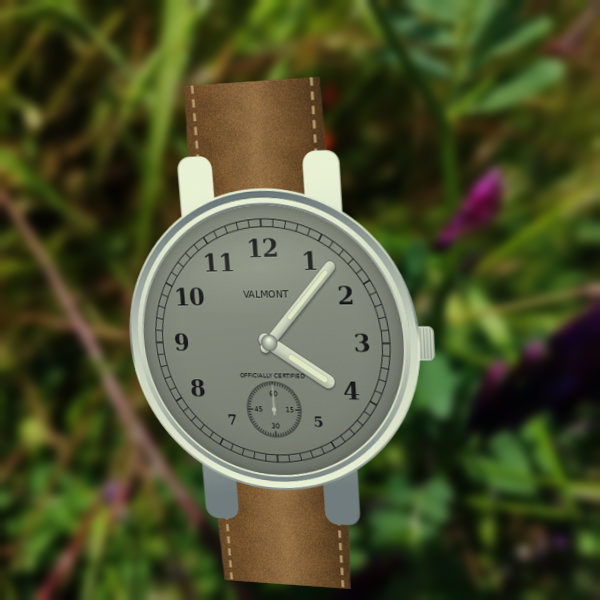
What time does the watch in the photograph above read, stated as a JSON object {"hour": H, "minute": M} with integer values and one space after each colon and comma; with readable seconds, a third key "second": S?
{"hour": 4, "minute": 7}
